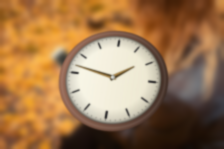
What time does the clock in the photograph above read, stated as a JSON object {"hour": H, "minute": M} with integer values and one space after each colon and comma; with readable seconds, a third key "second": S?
{"hour": 1, "minute": 47}
